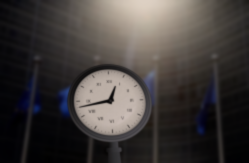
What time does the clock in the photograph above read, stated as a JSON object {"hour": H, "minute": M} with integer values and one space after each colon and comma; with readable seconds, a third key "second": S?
{"hour": 12, "minute": 43}
